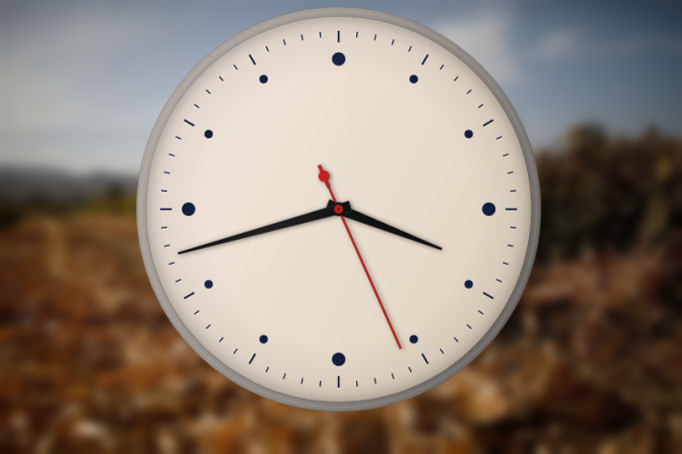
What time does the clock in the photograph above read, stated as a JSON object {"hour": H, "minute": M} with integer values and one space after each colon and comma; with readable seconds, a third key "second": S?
{"hour": 3, "minute": 42, "second": 26}
